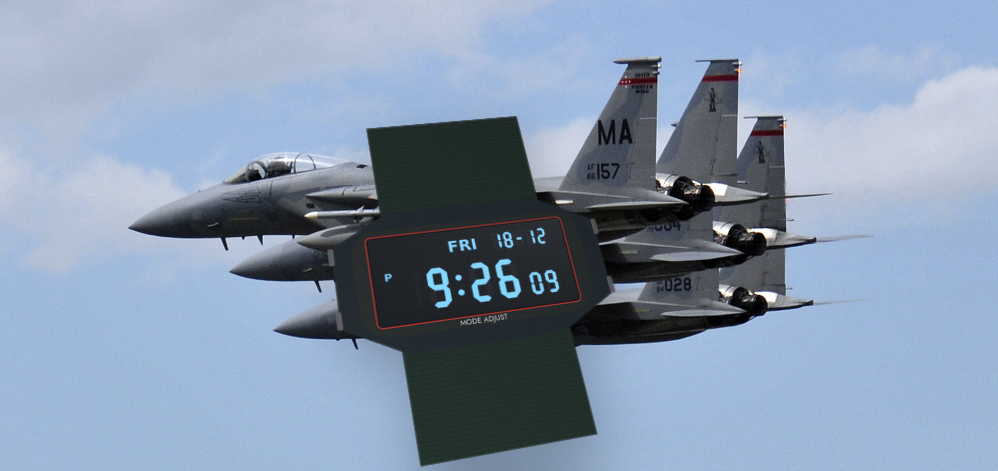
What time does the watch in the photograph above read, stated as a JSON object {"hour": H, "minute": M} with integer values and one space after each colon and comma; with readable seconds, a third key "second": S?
{"hour": 9, "minute": 26, "second": 9}
